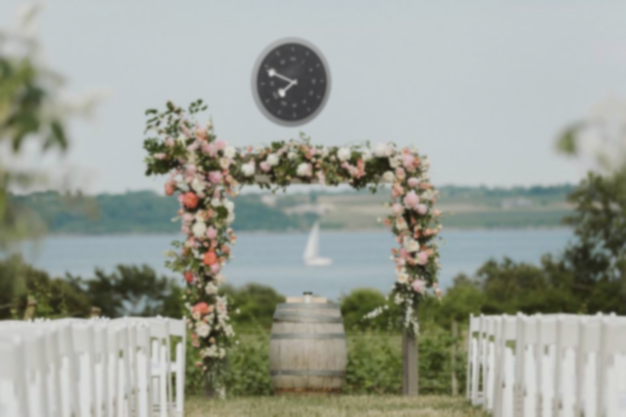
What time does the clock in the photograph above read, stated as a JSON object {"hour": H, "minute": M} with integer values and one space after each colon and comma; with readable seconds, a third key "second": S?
{"hour": 7, "minute": 49}
